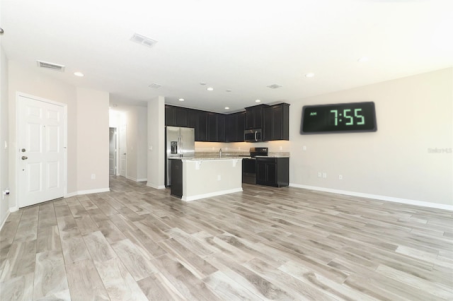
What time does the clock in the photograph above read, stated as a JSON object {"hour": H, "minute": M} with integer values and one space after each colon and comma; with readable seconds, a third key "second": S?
{"hour": 7, "minute": 55}
